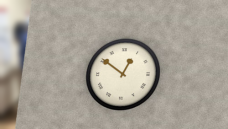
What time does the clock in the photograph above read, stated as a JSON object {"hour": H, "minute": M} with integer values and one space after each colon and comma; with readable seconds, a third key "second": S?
{"hour": 12, "minute": 51}
